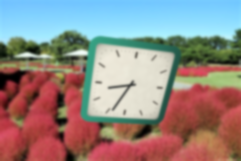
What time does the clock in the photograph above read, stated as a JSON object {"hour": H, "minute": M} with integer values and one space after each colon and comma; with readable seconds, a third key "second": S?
{"hour": 8, "minute": 34}
